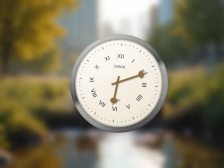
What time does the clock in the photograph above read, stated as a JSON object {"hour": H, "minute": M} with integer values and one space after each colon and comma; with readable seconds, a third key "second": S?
{"hour": 6, "minute": 11}
